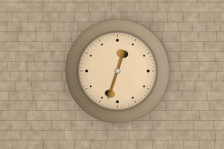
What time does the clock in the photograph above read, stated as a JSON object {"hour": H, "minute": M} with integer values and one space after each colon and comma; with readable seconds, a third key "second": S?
{"hour": 12, "minute": 33}
